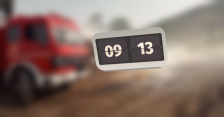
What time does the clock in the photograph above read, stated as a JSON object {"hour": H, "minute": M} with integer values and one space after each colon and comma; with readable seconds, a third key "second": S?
{"hour": 9, "minute": 13}
